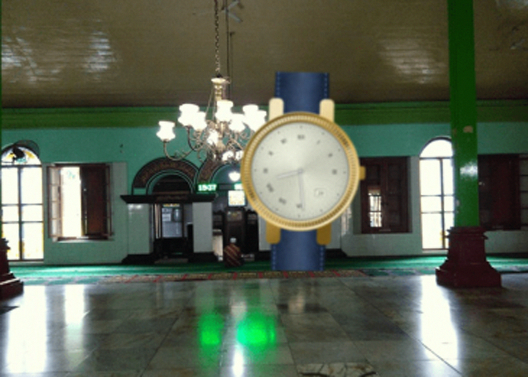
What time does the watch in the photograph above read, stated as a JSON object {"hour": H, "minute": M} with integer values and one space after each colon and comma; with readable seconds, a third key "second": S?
{"hour": 8, "minute": 29}
